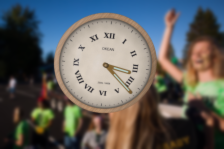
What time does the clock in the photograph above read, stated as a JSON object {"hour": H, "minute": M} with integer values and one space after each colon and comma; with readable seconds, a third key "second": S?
{"hour": 3, "minute": 22}
